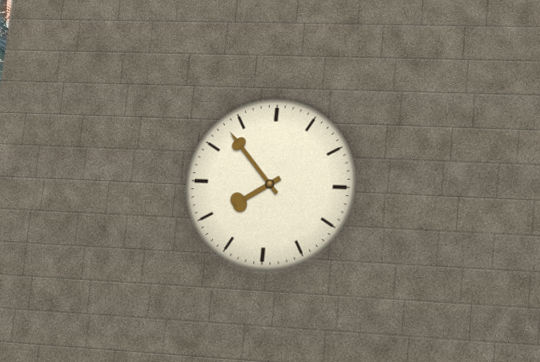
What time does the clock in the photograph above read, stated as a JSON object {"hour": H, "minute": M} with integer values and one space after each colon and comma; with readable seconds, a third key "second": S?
{"hour": 7, "minute": 53}
